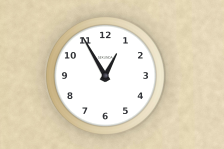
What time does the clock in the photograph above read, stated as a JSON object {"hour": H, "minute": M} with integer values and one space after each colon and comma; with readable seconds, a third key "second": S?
{"hour": 12, "minute": 55}
